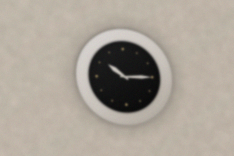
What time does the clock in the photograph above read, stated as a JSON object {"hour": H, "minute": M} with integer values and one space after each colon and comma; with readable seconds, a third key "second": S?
{"hour": 10, "minute": 15}
